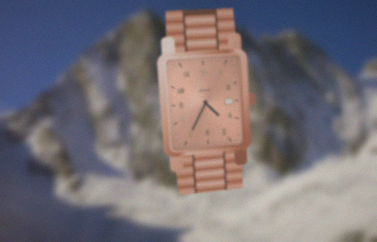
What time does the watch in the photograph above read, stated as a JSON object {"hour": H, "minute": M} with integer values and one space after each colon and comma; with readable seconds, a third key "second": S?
{"hour": 4, "minute": 35}
